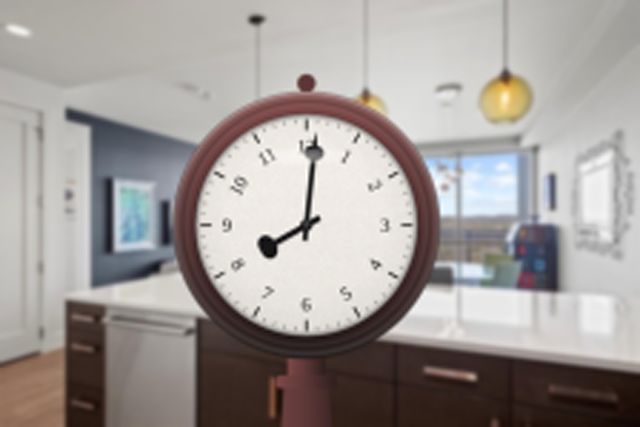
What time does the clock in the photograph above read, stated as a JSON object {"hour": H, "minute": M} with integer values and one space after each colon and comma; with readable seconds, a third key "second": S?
{"hour": 8, "minute": 1}
